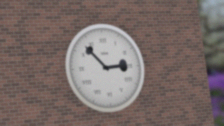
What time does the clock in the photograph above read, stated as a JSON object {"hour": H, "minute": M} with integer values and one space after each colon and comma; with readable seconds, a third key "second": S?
{"hour": 2, "minute": 53}
